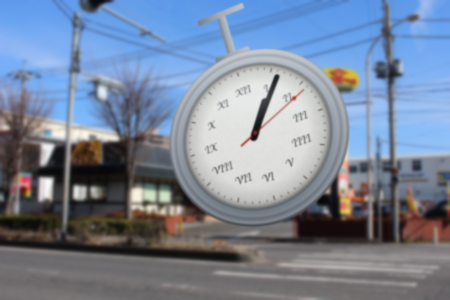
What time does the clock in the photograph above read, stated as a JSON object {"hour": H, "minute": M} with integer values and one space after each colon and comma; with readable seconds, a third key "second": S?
{"hour": 1, "minute": 6, "second": 11}
